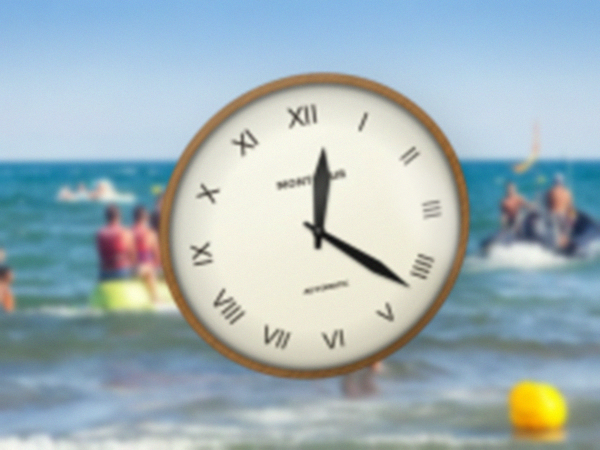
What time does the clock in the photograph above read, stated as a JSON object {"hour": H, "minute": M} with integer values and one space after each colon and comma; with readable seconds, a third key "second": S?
{"hour": 12, "minute": 22}
